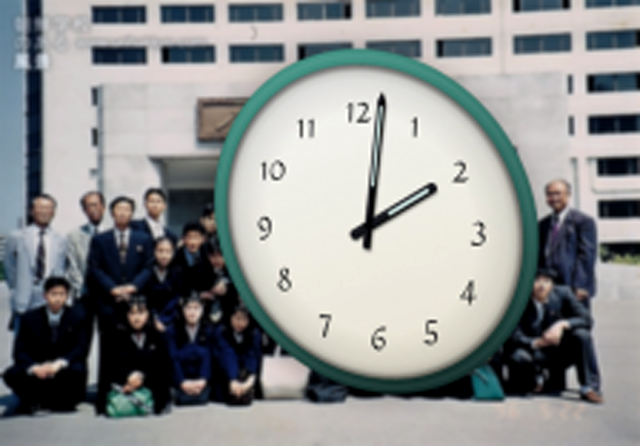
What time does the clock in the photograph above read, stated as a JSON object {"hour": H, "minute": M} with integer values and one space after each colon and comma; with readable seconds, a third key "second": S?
{"hour": 2, "minute": 2}
